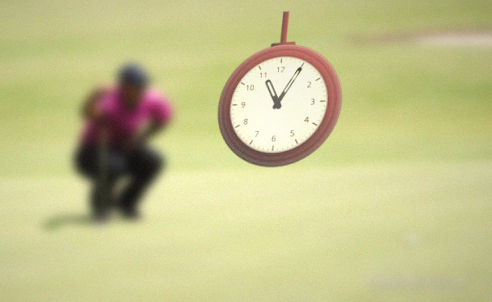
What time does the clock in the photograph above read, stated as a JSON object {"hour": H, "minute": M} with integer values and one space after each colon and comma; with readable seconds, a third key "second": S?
{"hour": 11, "minute": 5}
